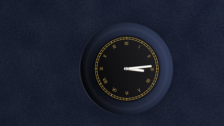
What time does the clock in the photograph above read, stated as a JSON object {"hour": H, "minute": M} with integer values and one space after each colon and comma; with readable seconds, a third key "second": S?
{"hour": 3, "minute": 14}
